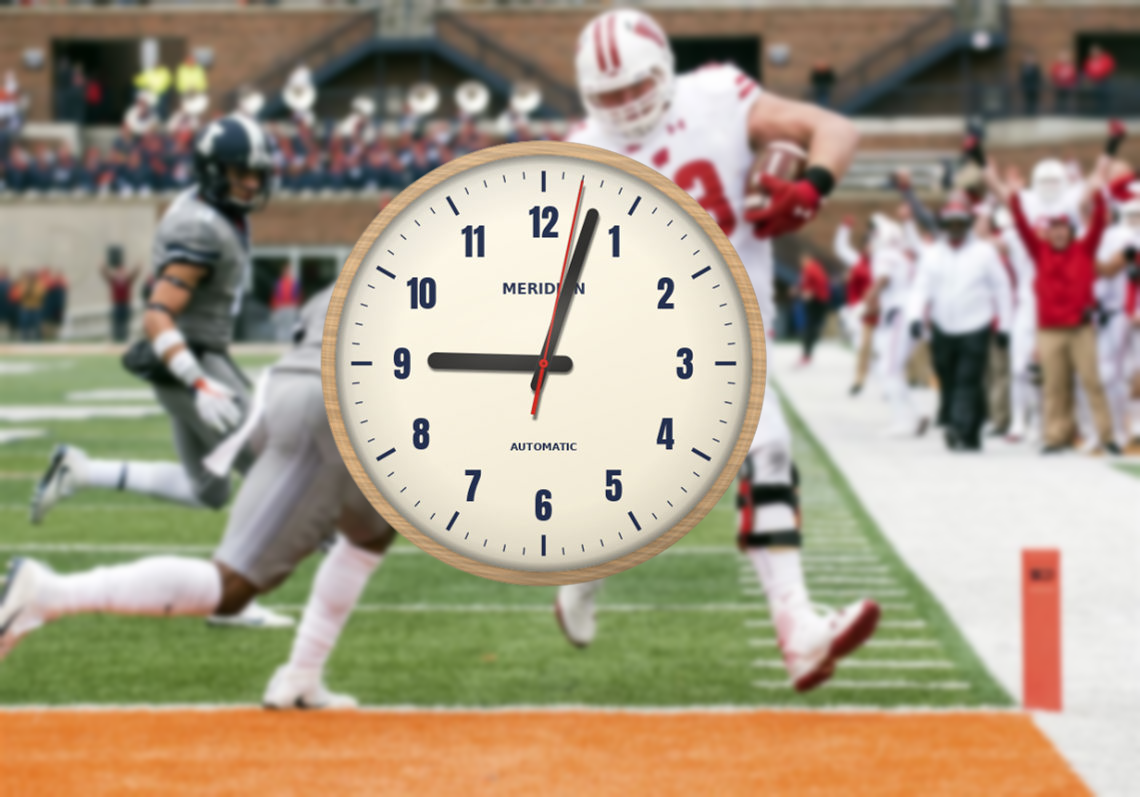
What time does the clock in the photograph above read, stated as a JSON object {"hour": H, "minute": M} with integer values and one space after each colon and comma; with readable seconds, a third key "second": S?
{"hour": 9, "minute": 3, "second": 2}
